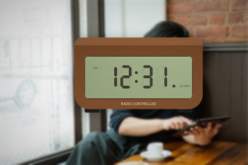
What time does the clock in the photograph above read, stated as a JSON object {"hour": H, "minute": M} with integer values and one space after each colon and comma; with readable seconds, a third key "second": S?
{"hour": 12, "minute": 31}
